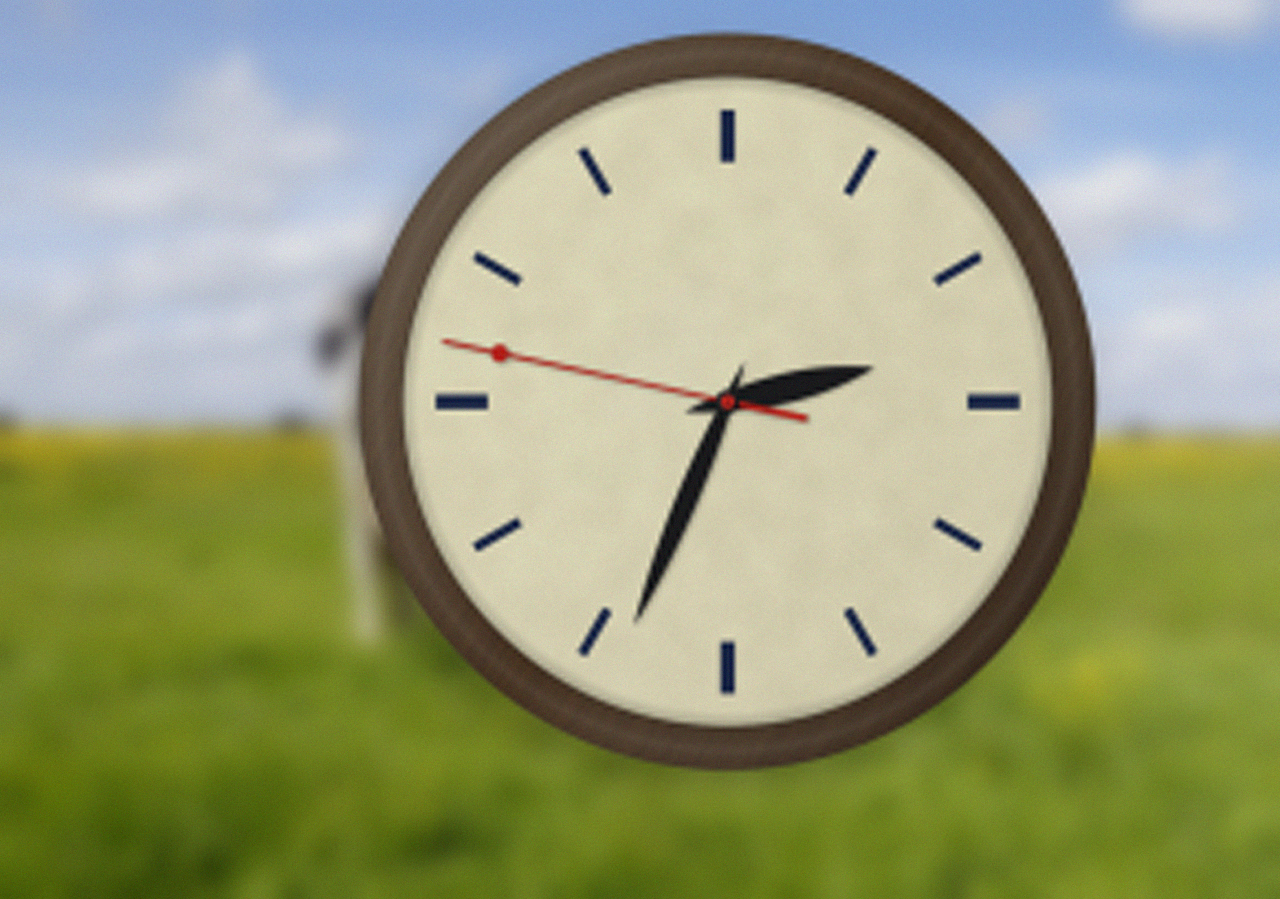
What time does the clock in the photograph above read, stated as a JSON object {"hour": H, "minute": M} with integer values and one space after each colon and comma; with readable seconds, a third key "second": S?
{"hour": 2, "minute": 33, "second": 47}
